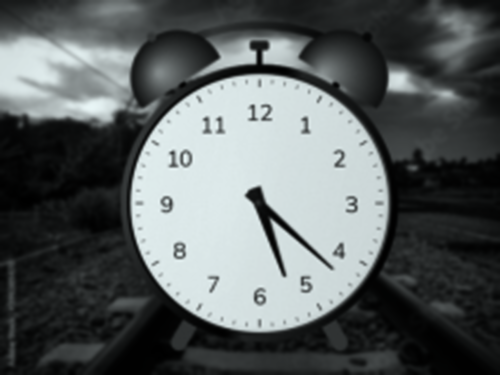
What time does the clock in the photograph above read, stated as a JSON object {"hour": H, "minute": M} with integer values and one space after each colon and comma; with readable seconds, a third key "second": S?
{"hour": 5, "minute": 22}
